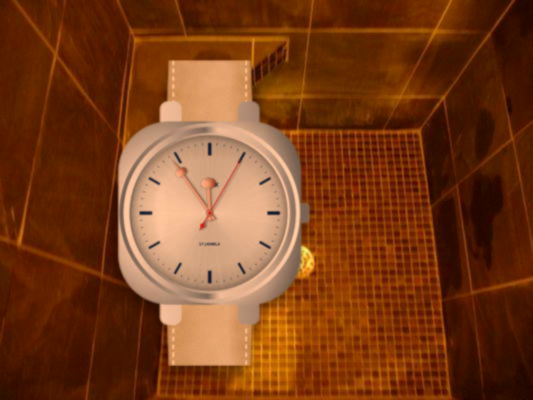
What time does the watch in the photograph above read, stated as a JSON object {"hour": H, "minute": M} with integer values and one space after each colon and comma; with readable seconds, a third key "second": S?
{"hour": 11, "minute": 54, "second": 5}
